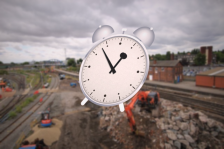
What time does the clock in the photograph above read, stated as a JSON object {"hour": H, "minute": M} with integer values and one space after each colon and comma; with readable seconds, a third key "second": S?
{"hour": 12, "minute": 53}
